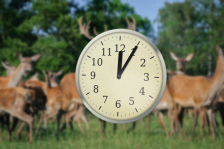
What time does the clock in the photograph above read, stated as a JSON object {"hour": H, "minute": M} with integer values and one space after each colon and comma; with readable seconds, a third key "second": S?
{"hour": 12, "minute": 5}
